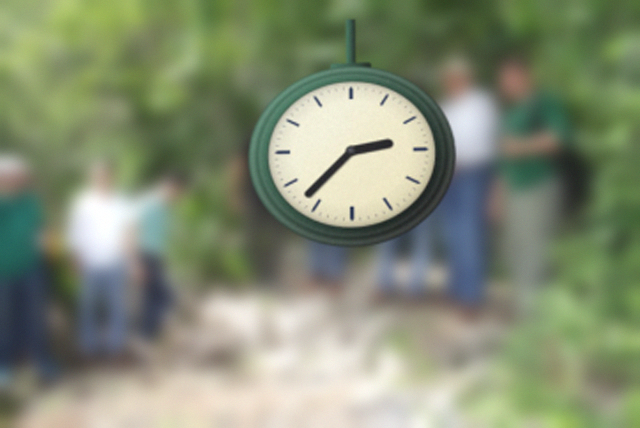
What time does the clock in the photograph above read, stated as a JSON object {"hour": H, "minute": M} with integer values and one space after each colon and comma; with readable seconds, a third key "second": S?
{"hour": 2, "minute": 37}
